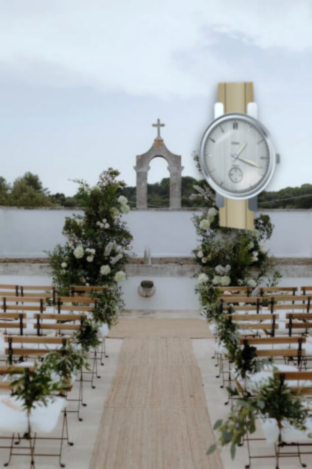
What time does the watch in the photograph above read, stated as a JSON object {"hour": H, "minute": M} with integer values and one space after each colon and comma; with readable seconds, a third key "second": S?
{"hour": 1, "minute": 18}
